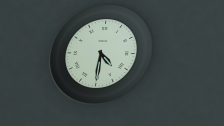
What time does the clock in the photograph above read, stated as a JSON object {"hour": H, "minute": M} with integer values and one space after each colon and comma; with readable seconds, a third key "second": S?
{"hour": 4, "minute": 30}
